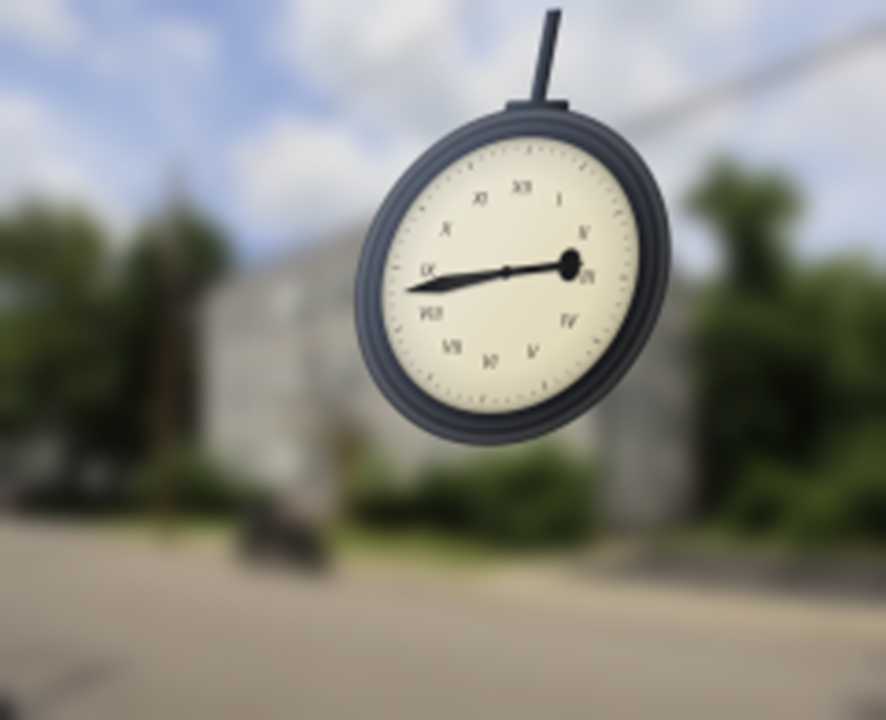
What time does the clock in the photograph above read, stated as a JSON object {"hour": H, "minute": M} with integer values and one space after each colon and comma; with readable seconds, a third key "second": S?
{"hour": 2, "minute": 43}
